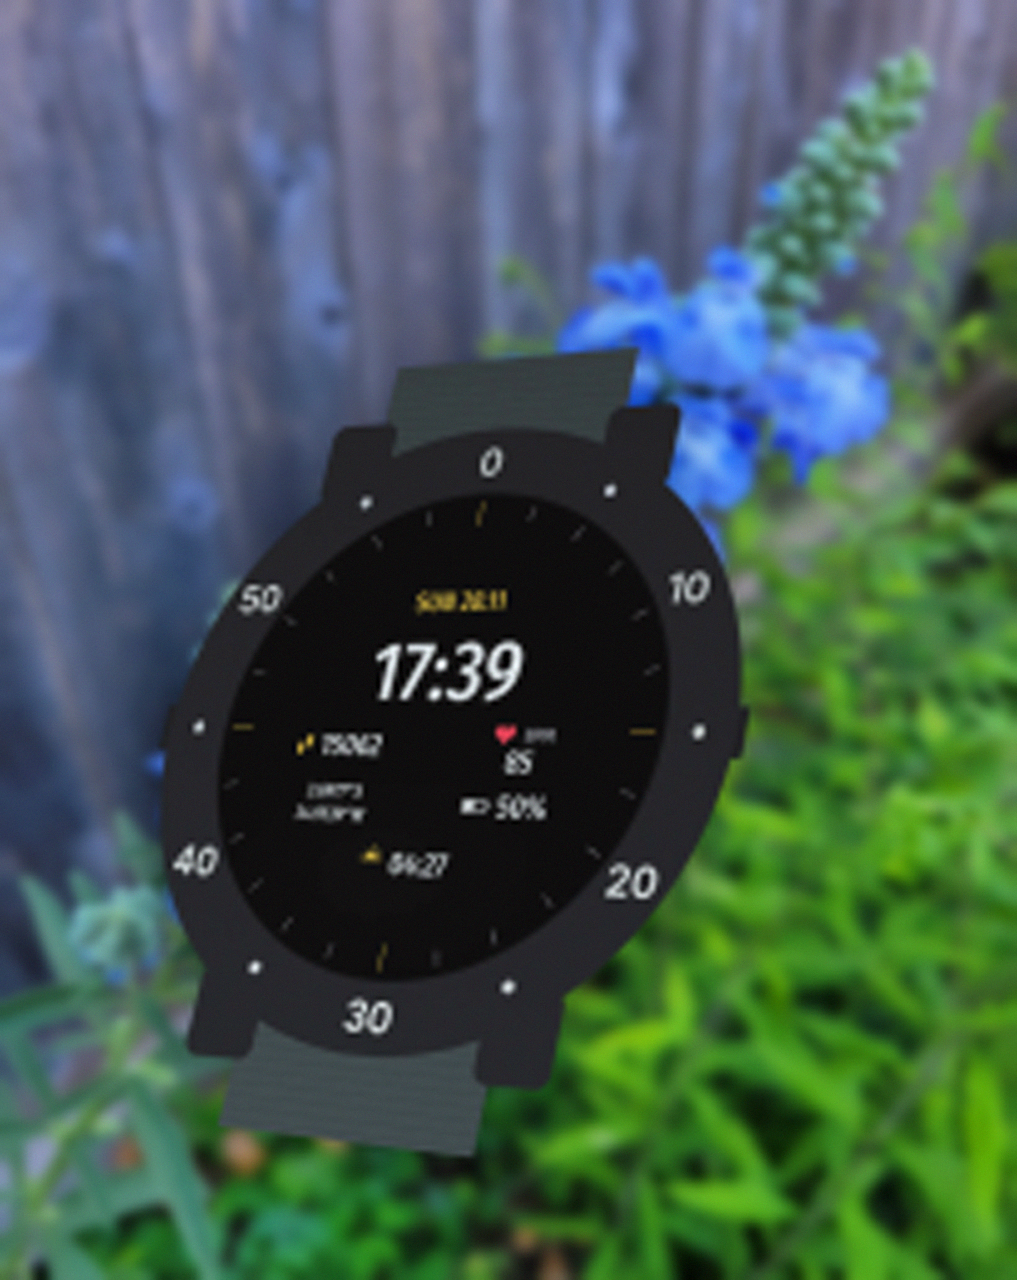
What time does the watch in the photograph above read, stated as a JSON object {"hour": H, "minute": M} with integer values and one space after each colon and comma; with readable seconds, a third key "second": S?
{"hour": 17, "minute": 39}
